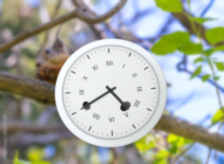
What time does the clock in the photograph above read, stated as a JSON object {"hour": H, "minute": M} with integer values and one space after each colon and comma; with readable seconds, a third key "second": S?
{"hour": 4, "minute": 40}
